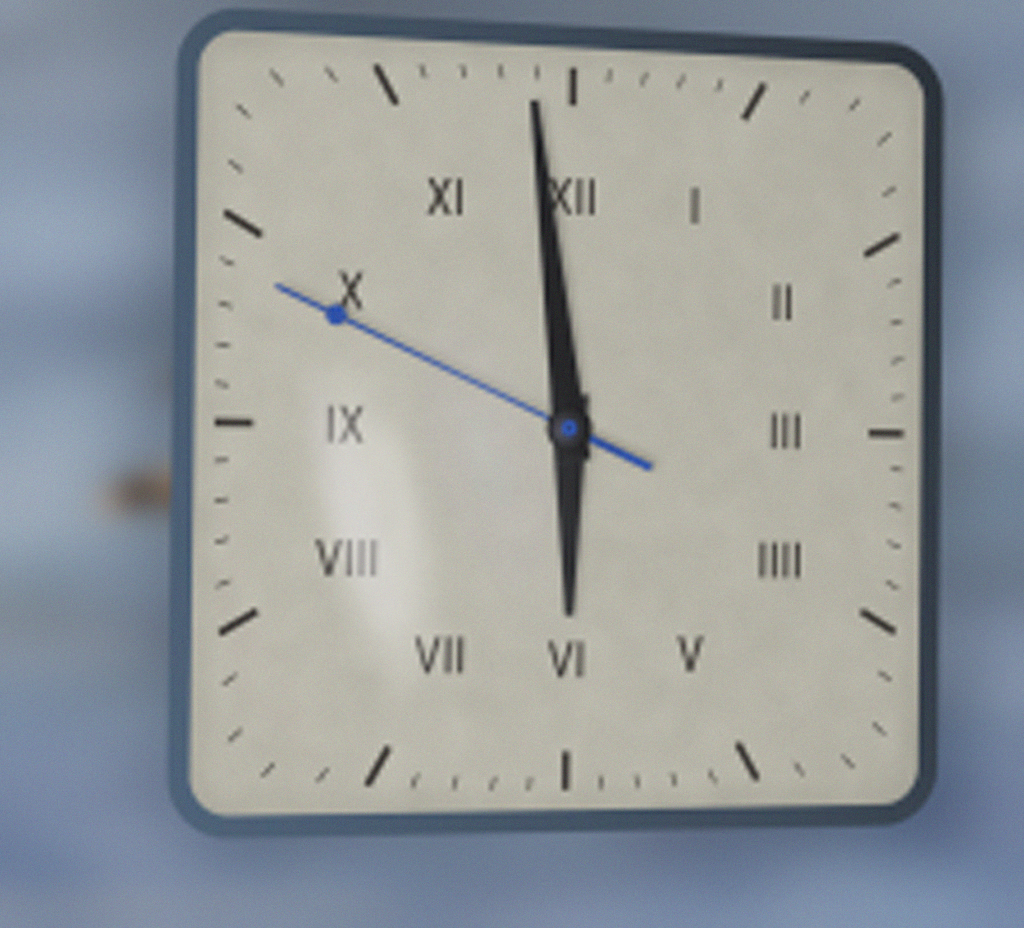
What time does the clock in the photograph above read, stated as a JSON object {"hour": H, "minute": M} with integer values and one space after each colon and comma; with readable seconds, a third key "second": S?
{"hour": 5, "minute": 58, "second": 49}
